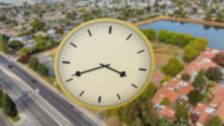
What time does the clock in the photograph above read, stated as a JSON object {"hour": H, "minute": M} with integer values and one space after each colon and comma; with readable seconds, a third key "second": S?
{"hour": 3, "minute": 41}
